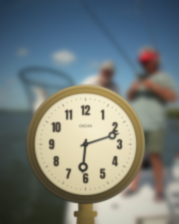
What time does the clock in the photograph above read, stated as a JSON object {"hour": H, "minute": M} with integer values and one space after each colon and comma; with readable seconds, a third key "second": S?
{"hour": 6, "minute": 12}
